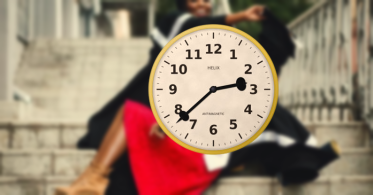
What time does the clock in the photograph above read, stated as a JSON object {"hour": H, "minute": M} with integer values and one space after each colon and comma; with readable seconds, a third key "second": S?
{"hour": 2, "minute": 38}
